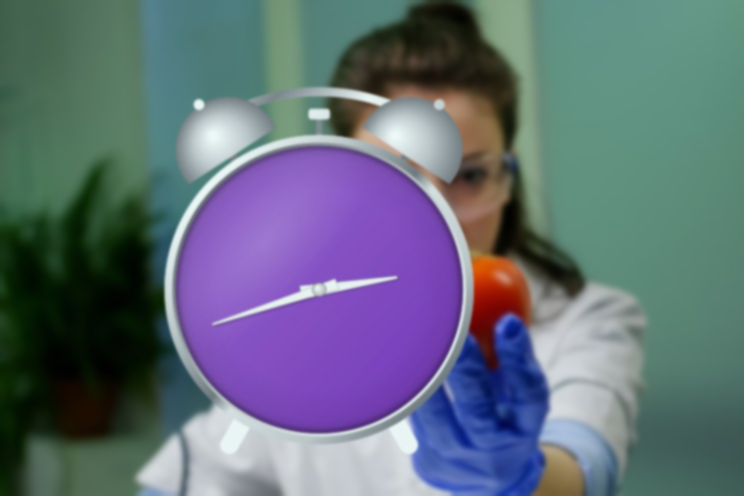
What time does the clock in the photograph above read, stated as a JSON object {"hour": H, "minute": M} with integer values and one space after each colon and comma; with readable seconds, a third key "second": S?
{"hour": 2, "minute": 42}
